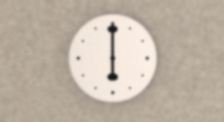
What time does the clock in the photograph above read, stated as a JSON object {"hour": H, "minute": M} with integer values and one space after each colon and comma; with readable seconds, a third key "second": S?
{"hour": 6, "minute": 0}
